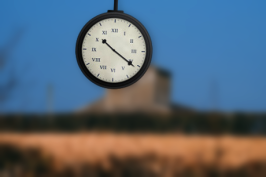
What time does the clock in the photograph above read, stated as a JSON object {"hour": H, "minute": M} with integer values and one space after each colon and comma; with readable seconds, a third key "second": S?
{"hour": 10, "minute": 21}
